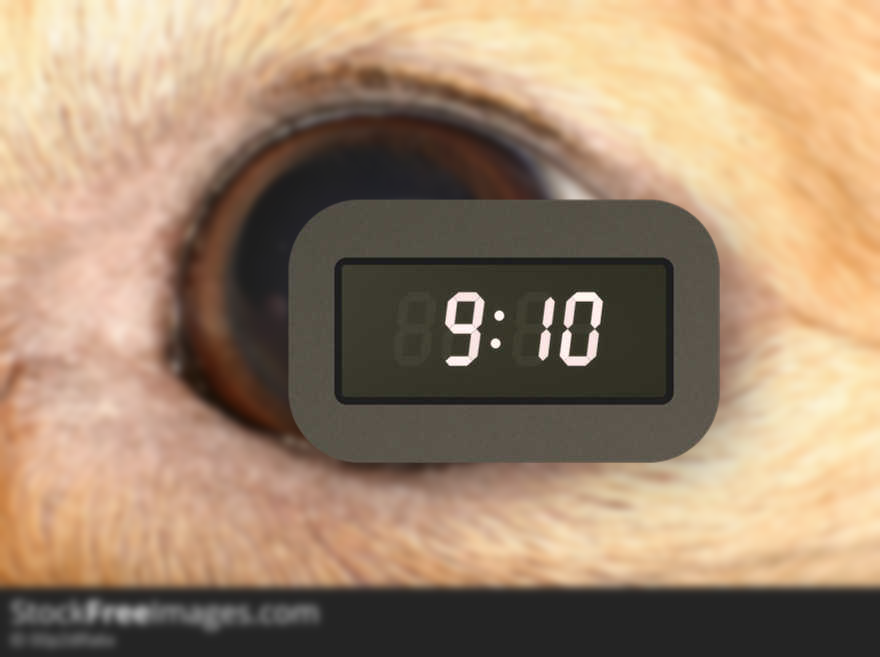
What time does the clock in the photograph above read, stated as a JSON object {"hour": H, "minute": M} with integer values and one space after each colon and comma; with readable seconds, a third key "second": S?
{"hour": 9, "minute": 10}
